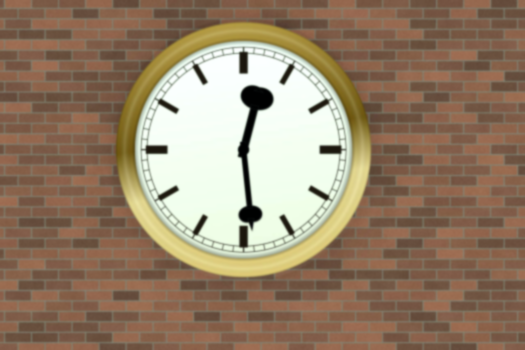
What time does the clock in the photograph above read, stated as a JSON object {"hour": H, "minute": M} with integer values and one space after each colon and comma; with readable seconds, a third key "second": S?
{"hour": 12, "minute": 29}
